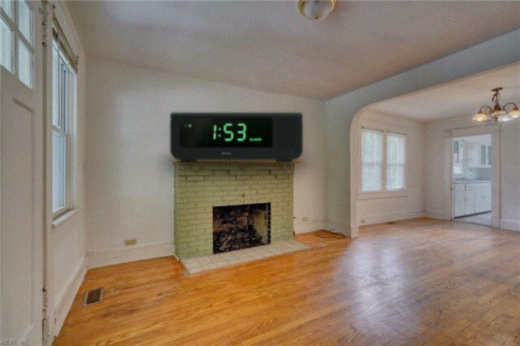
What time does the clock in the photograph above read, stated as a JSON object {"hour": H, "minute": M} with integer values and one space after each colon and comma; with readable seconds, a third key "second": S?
{"hour": 1, "minute": 53}
